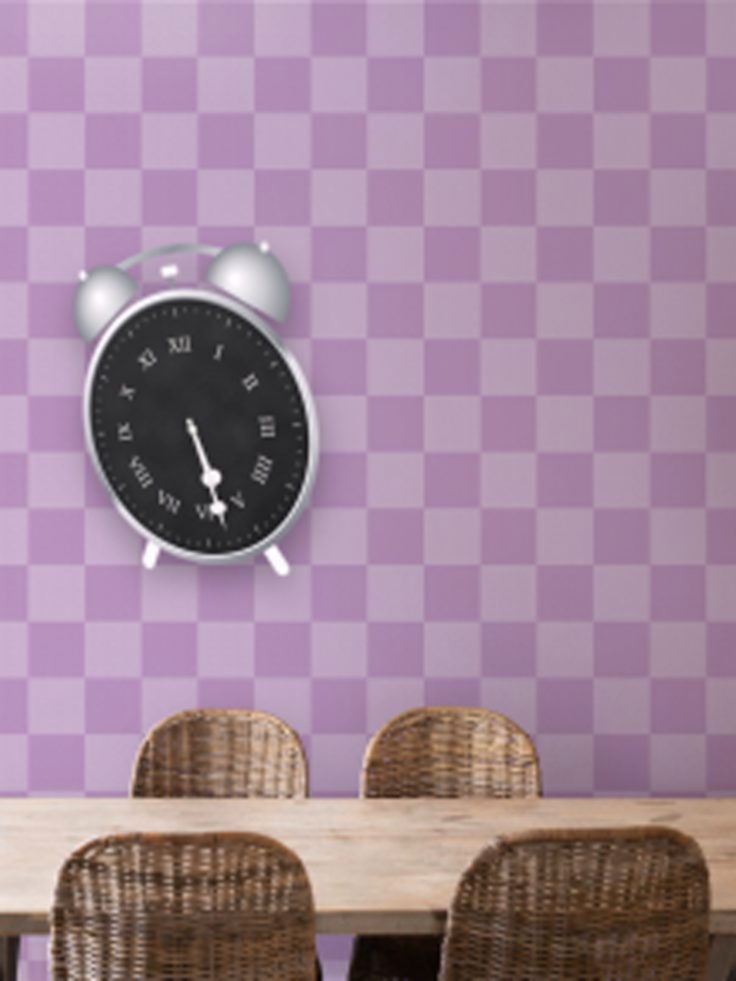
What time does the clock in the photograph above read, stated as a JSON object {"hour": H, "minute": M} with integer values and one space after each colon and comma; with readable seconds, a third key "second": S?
{"hour": 5, "minute": 28}
